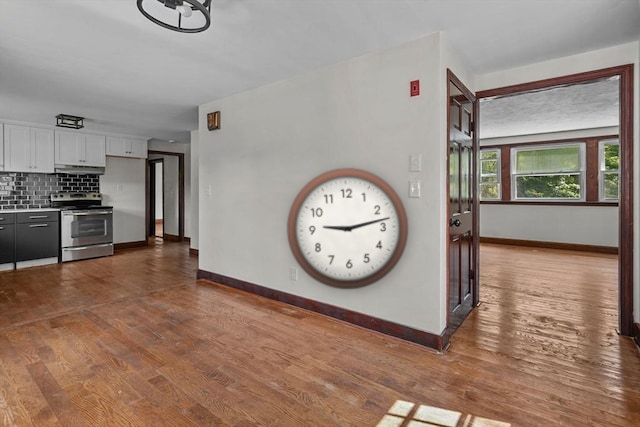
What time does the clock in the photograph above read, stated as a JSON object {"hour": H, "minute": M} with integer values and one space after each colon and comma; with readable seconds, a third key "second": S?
{"hour": 9, "minute": 13}
